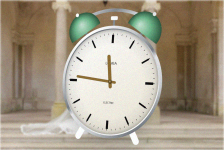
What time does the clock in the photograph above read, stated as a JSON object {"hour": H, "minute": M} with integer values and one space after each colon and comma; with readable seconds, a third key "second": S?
{"hour": 11, "minute": 46}
